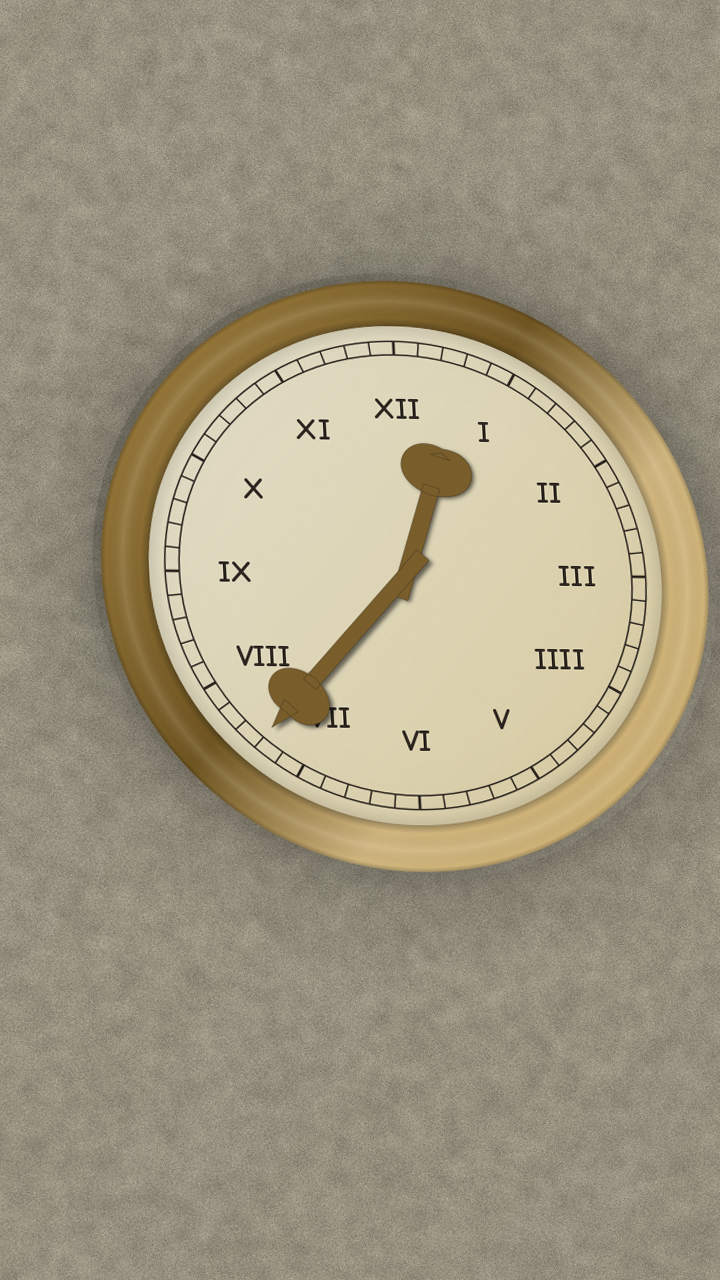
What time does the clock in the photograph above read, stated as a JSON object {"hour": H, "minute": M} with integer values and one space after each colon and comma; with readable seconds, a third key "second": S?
{"hour": 12, "minute": 37}
